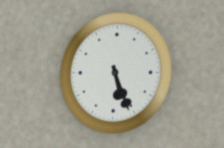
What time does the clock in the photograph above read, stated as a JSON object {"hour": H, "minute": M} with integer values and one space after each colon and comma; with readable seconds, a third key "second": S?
{"hour": 5, "minute": 26}
